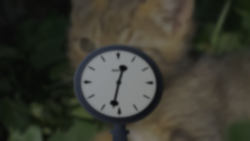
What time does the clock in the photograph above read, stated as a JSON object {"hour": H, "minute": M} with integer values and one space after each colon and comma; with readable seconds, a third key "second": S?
{"hour": 12, "minute": 32}
